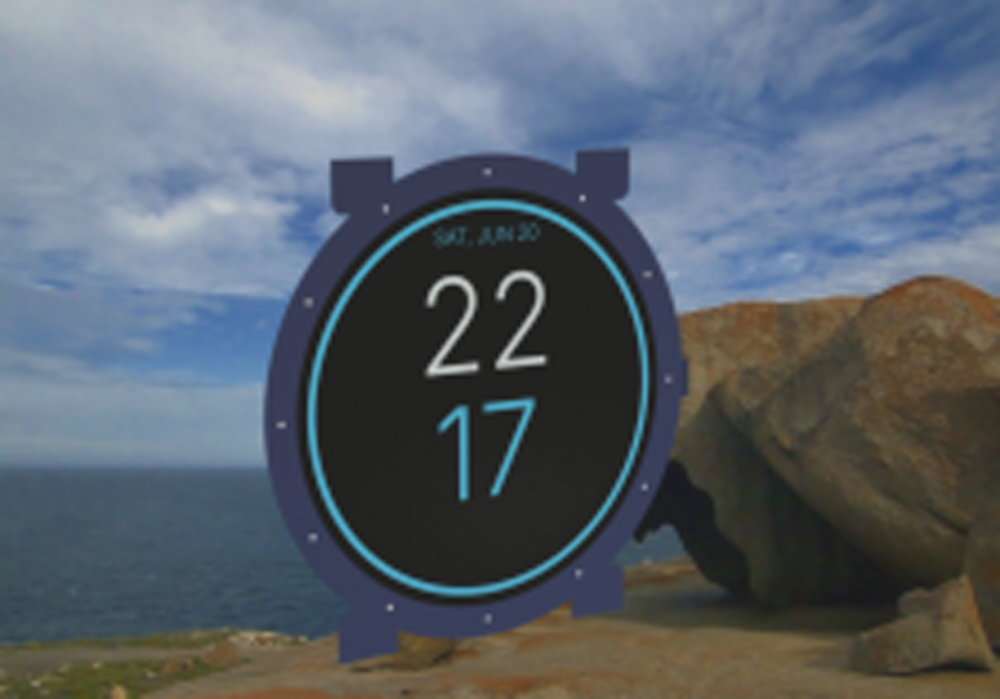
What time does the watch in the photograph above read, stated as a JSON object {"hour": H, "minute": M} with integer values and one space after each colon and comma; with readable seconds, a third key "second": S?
{"hour": 22, "minute": 17}
